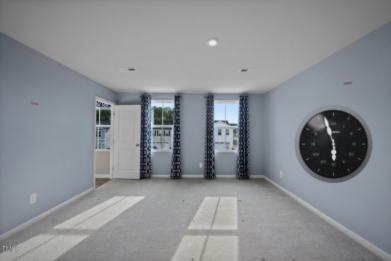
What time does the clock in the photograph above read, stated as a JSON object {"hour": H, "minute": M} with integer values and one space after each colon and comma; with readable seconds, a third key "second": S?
{"hour": 5, "minute": 57}
